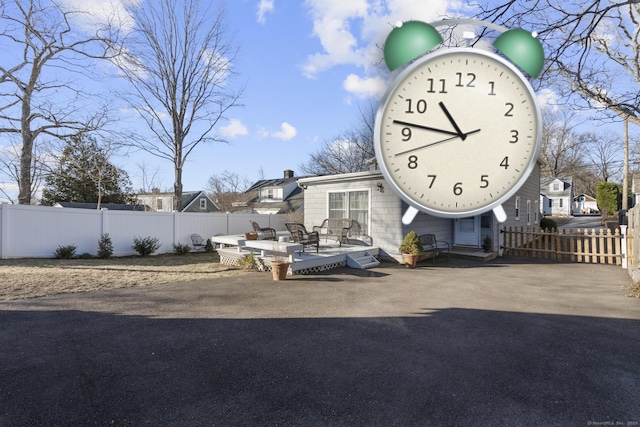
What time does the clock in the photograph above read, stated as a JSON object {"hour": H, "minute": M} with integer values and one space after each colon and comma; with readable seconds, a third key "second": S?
{"hour": 10, "minute": 46, "second": 42}
